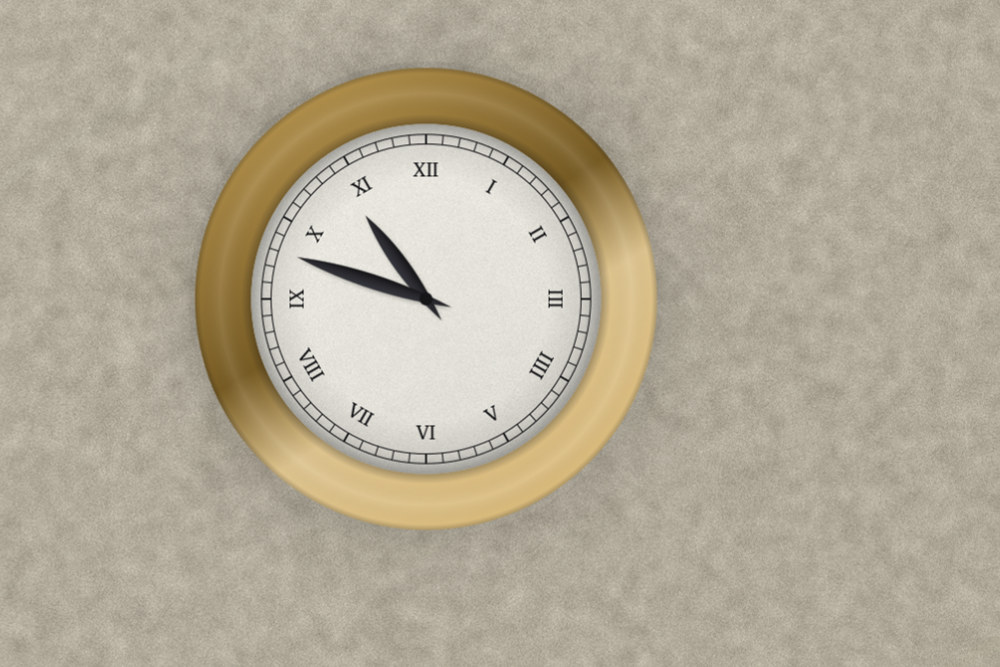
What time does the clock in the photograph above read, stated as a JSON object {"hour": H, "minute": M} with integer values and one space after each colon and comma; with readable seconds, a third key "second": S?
{"hour": 10, "minute": 48}
